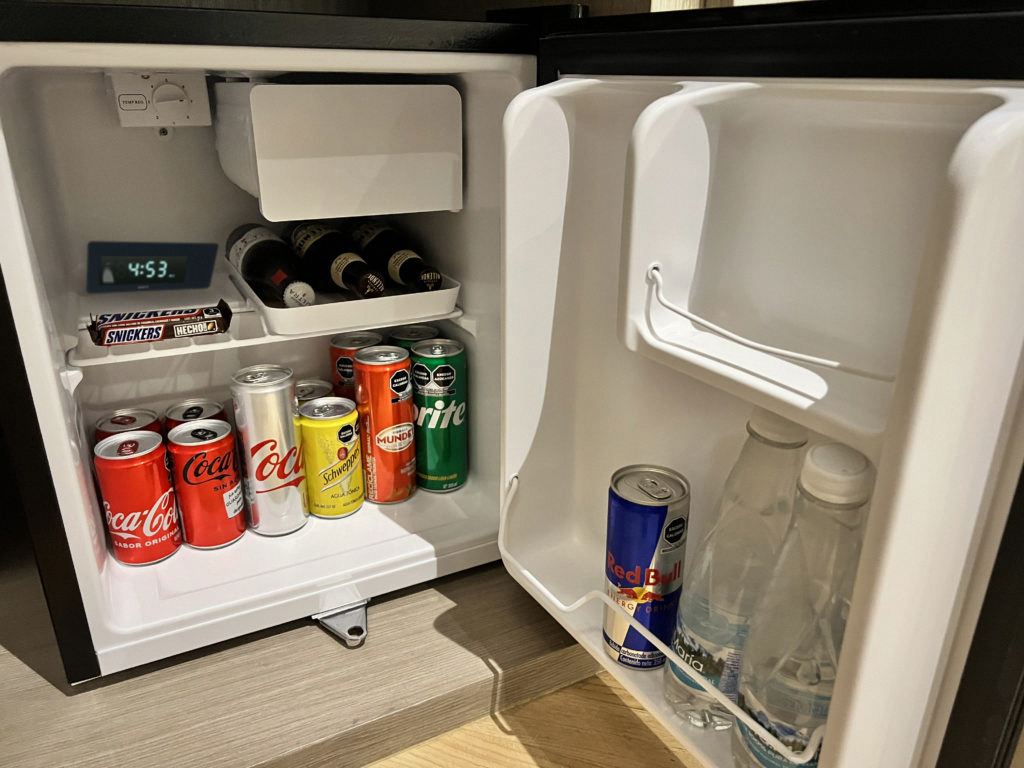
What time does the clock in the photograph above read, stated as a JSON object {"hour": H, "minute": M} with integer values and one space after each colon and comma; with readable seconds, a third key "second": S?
{"hour": 4, "minute": 53}
